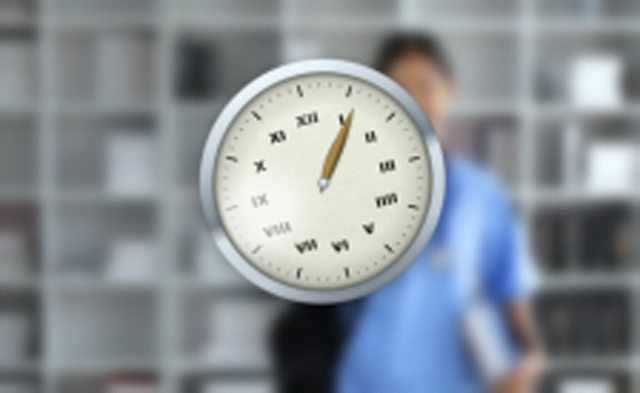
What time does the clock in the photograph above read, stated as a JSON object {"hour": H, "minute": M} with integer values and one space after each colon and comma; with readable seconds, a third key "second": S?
{"hour": 1, "minute": 6}
